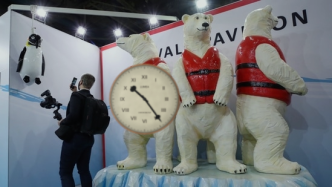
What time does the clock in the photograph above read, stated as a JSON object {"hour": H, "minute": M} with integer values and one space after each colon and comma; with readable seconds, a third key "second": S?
{"hour": 10, "minute": 24}
